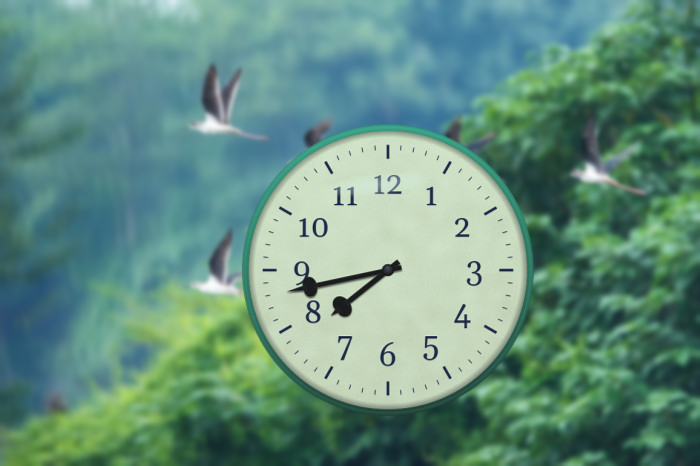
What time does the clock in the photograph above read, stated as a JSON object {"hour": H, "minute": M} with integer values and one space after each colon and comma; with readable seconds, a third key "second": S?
{"hour": 7, "minute": 43}
